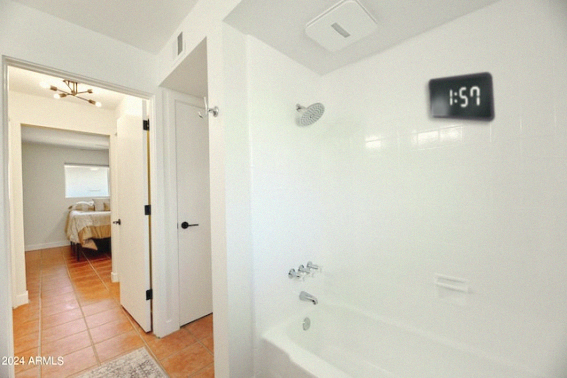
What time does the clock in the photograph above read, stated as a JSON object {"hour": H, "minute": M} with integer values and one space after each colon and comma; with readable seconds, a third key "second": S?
{"hour": 1, "minute": 57}
